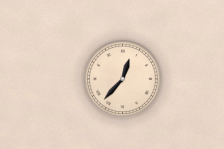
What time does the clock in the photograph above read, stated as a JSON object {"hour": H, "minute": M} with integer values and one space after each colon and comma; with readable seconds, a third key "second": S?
{"hour": 12, "minute": 37}
